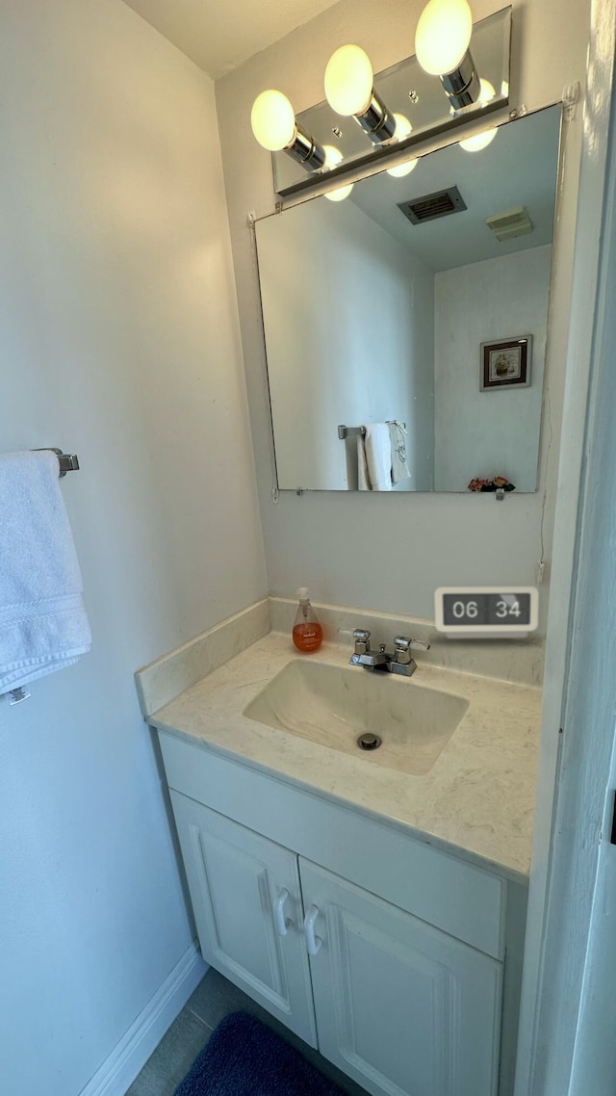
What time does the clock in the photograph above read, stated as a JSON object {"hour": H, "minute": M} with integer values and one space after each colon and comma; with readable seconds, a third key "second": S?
{"hour": 6, "minute": 34}
